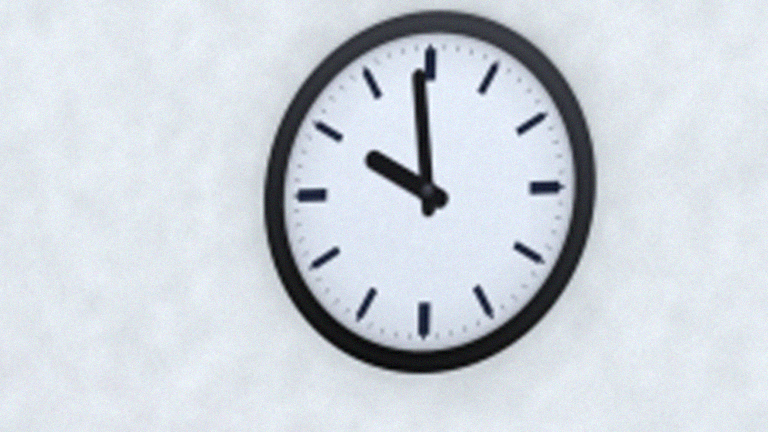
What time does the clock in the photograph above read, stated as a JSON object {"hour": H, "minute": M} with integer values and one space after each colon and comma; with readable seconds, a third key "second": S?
{"hour": 9, "minute": 59}
